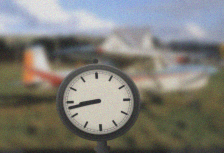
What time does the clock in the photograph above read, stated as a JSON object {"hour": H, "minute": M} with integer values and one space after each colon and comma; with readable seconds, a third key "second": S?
{"hour": 8, "minute": 43}
